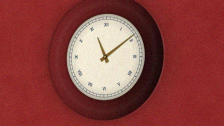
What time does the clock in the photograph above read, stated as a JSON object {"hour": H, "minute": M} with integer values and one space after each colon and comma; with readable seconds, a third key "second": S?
{"hour": 11, "minute": 9}
